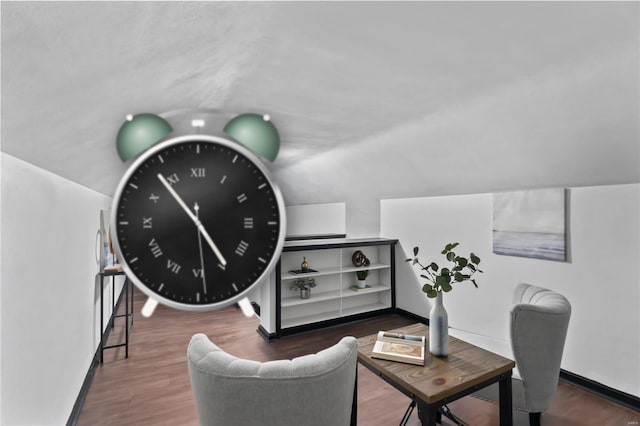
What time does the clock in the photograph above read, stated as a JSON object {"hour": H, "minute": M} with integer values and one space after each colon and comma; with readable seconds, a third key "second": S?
{"hour": 4, "minute": 53, "second": 29}
